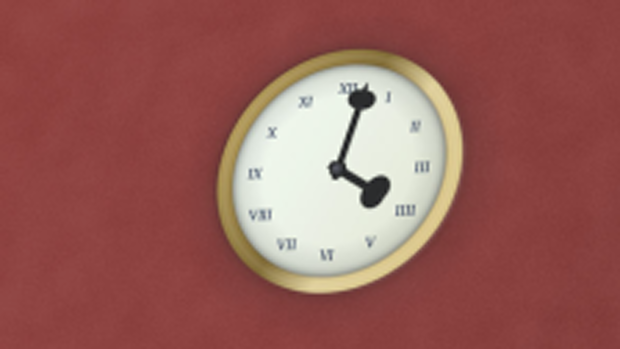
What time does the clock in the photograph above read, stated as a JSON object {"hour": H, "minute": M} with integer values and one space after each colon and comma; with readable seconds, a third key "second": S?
{"hour": 4, "minute": 2}
